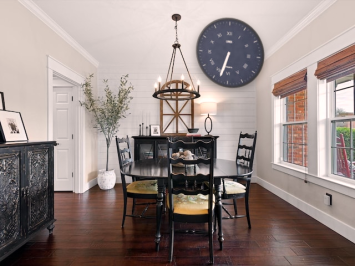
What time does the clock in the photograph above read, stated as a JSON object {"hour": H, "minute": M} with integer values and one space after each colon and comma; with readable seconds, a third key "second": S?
{"hour": 6, "minute": 33}
